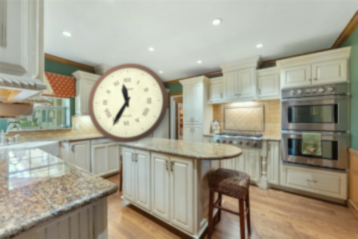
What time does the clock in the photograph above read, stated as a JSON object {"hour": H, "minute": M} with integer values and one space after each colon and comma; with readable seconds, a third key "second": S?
{"hour": 11, "minute": 35}
